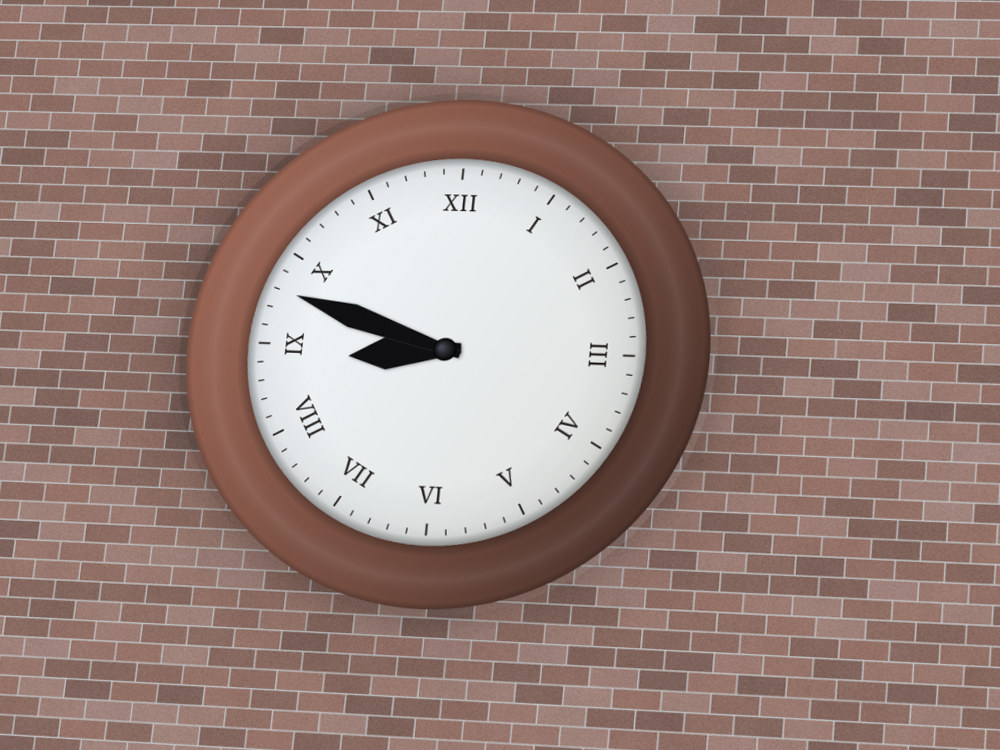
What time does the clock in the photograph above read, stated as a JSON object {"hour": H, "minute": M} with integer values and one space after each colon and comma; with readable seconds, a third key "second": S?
{"hour": 8, "minute": 48}
